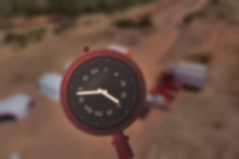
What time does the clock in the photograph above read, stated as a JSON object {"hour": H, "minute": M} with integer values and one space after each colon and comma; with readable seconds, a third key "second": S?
{"hour": 4, "minute": 48}
